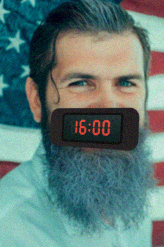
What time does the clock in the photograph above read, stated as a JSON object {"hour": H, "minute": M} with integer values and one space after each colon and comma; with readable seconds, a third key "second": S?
{"hour": 16, "minute": 0}
